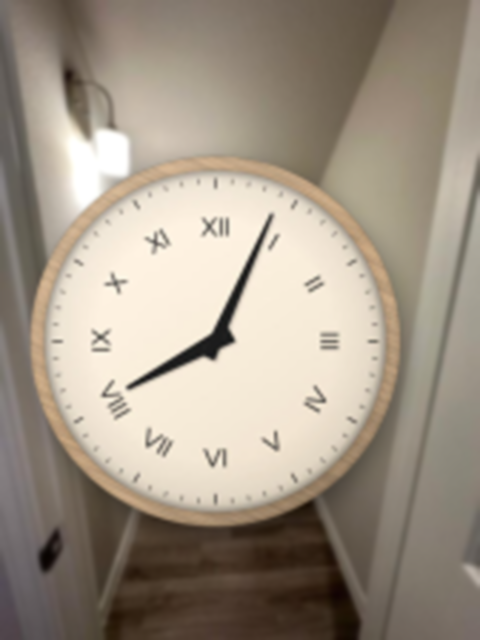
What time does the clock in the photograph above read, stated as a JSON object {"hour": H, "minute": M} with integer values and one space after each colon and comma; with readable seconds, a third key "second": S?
{"hour": 8, "minute": 4}
